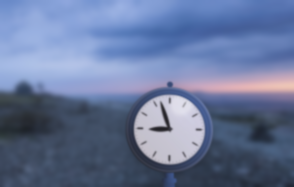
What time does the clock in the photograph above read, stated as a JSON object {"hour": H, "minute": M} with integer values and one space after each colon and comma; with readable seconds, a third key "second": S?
{"hour": 8, "minute": 57}
